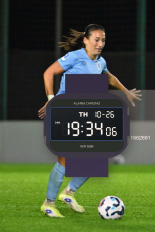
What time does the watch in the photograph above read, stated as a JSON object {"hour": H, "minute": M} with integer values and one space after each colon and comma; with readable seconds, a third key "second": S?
{"hour": 19, "minute": 34, "second": 6}
